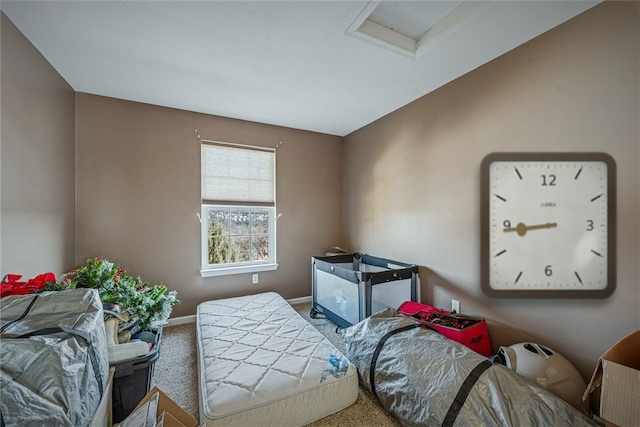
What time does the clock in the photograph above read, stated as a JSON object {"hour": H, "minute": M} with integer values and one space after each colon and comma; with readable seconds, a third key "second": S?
{"hour": 8, "minute": 44}
